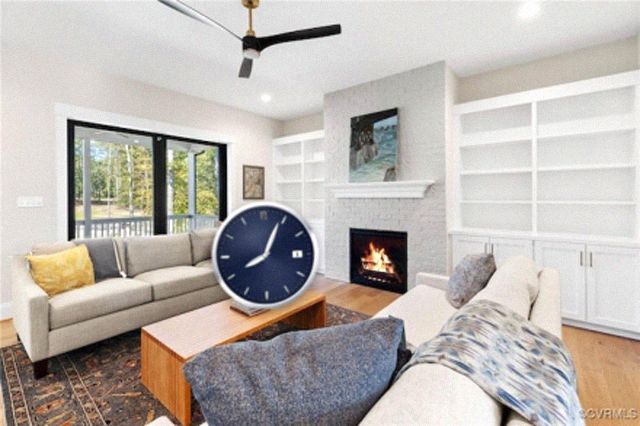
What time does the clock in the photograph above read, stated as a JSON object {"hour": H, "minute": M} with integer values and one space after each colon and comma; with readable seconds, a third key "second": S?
{"hour": 8, "minute": 4}
